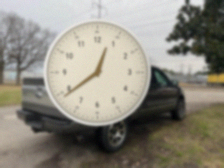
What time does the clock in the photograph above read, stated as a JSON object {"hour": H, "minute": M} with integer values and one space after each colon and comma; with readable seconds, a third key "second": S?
{"hour": 12, "minute": 39}
